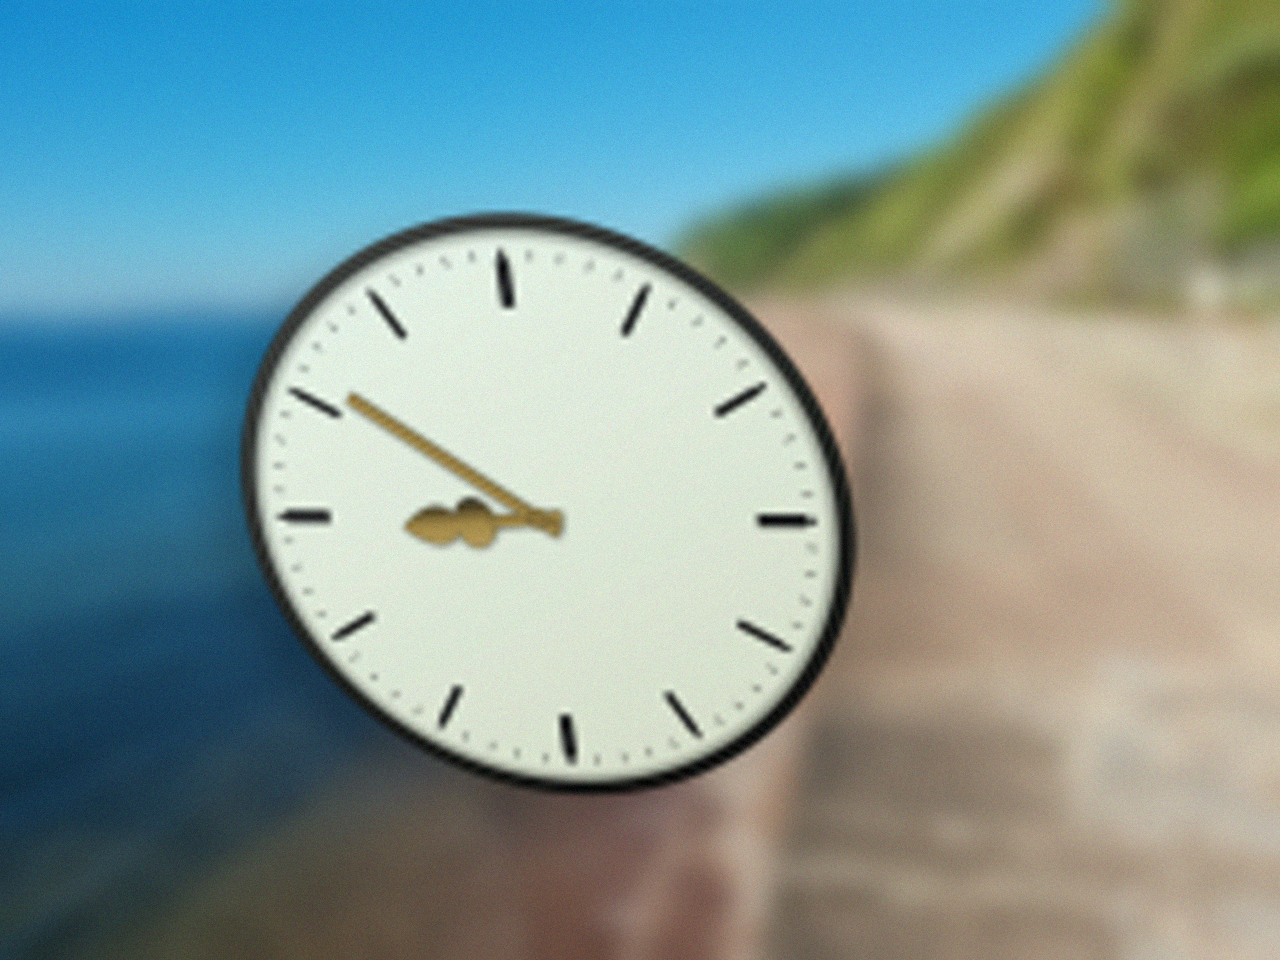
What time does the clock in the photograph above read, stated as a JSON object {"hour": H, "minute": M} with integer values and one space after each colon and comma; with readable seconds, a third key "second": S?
{"hour": 8, "minute": 51}
